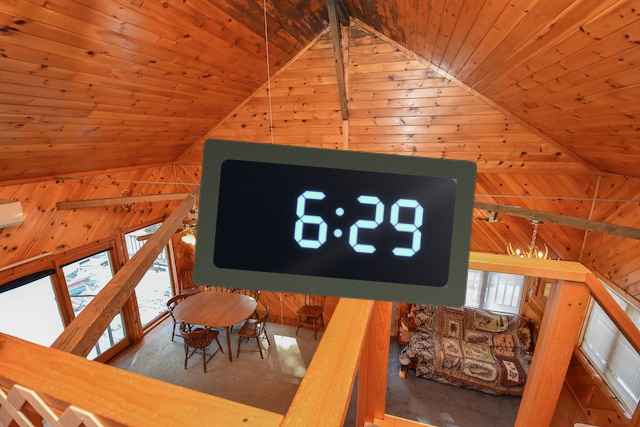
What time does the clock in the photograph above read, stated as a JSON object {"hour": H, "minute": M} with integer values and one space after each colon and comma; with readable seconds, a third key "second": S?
{"hour": 6, "minute": 29}
